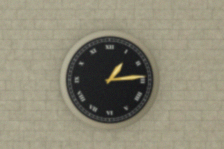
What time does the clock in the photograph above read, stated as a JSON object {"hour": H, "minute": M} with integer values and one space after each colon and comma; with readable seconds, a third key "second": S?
{"hour": 1, "minute": 14}
